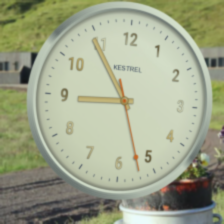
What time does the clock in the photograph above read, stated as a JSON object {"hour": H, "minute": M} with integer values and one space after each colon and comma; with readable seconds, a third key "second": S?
{"hour": 8, "minute": 54, "second": 27}
